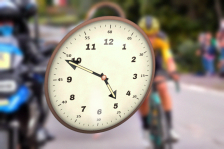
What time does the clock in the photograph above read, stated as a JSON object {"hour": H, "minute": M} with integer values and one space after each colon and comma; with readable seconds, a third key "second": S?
{"hour": 4, "minute": 49}
